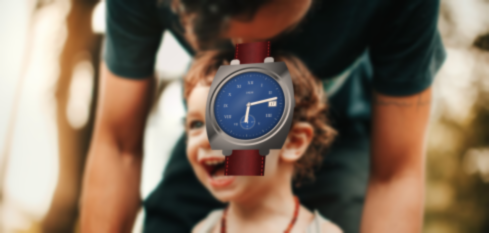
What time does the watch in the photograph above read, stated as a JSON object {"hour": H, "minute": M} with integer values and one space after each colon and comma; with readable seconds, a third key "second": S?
{"hour": 6, "minute": 13}
